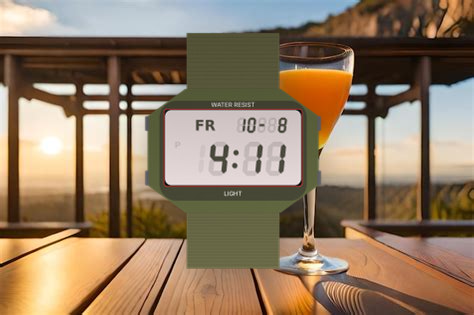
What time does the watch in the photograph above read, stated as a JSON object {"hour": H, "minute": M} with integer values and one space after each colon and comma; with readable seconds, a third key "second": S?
{"hour": 4, "minute": 11}
